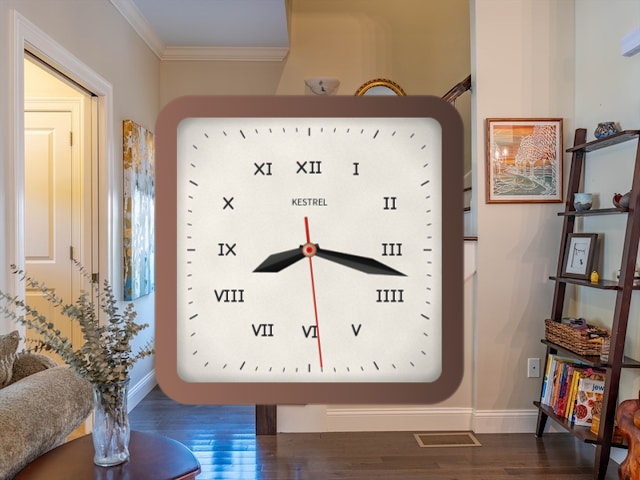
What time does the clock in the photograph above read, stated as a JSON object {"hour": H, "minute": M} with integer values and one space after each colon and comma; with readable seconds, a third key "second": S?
{"hour": 8, "minute": 17, "second": 29}
